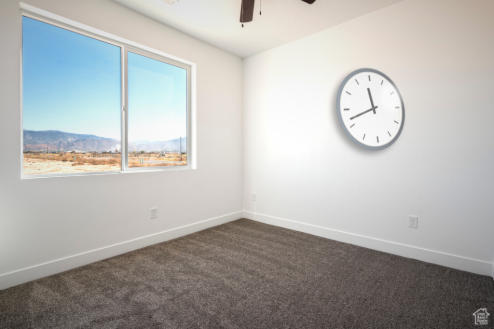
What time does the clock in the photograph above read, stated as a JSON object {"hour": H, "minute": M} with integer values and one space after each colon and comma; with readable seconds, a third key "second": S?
{"hour": 11, "minute": 42}
